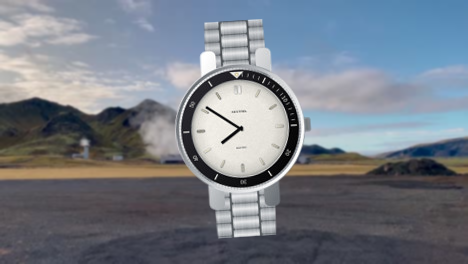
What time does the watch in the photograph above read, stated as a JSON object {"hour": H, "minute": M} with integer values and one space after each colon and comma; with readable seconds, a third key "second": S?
{"hour": 7, "minute": 51}
